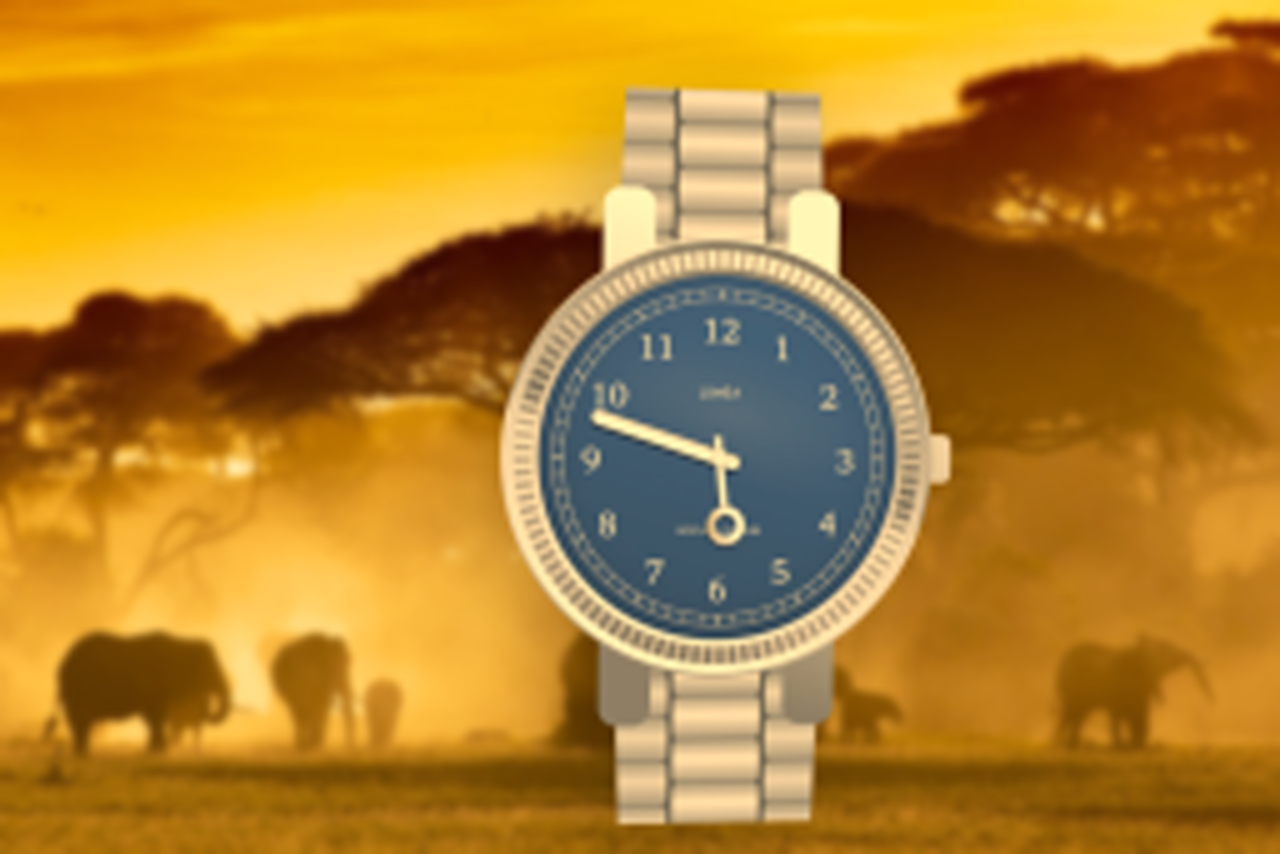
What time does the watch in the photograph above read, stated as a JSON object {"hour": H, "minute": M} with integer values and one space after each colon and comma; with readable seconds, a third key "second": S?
{"hour": 5, "minute": 48}
